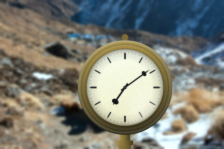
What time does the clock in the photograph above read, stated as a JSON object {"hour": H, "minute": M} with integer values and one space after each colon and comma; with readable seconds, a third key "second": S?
{"hour": 7, "minute": 9}
